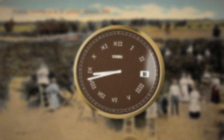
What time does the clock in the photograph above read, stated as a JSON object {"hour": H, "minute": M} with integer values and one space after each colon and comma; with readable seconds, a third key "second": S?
{"hour": 8, "minute": 42}
